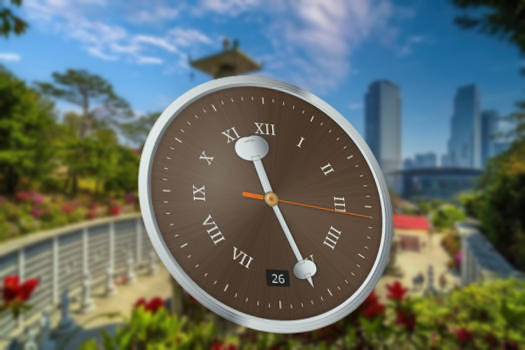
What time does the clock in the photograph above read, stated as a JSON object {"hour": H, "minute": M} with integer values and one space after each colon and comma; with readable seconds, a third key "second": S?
{"hour": 11, "minute": 26, "second": 16}
